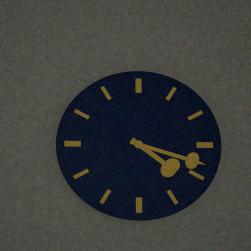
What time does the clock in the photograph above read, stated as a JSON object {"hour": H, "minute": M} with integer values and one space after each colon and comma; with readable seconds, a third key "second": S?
{"hour": 4, "minute": 18}
